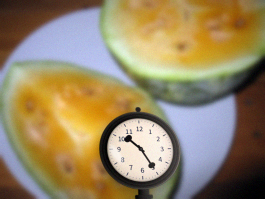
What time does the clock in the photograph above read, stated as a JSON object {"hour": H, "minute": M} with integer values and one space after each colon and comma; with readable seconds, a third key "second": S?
{"hour": 10, "minute": 25}
